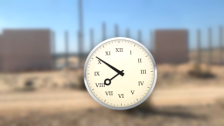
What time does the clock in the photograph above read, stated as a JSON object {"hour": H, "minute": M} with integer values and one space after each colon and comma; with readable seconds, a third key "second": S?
{"hour": 7, "minute": 51}
